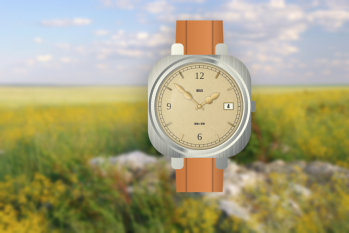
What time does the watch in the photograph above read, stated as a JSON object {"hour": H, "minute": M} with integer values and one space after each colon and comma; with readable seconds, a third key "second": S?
{"hour": 1, "minute": 52}
